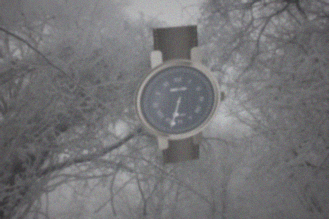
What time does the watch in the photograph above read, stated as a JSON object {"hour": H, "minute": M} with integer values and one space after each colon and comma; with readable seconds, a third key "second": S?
{"hour": 6, "minute": 33}
